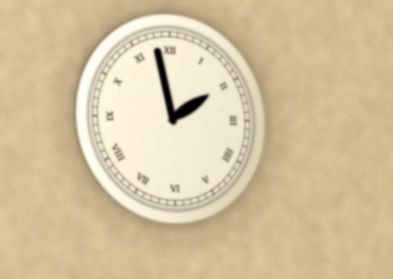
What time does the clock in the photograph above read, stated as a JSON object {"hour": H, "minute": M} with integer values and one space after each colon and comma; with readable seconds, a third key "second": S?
{"hour": 1, "minute": 58}
